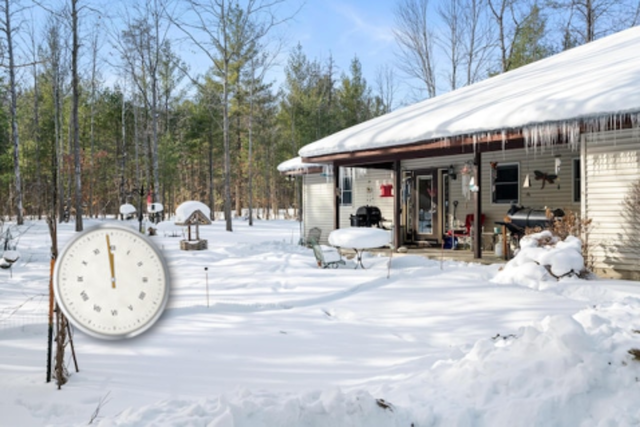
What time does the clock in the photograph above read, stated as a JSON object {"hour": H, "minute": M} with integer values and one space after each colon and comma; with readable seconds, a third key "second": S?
{"hour": 11, "minute": 59}
